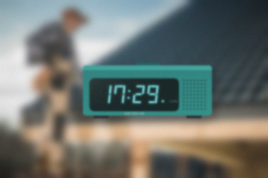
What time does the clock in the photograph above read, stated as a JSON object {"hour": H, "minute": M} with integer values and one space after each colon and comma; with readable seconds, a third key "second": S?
{"hour": 17, "minute": 29}
